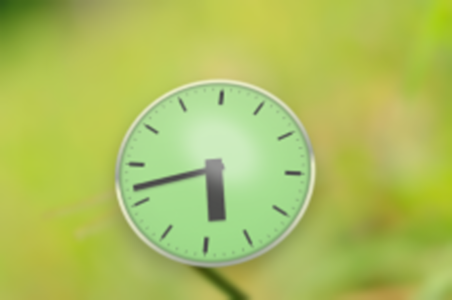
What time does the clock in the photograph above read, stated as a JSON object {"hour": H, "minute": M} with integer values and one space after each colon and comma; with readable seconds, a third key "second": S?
{"hour": 5, "minute": 42}
